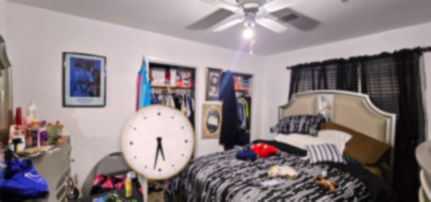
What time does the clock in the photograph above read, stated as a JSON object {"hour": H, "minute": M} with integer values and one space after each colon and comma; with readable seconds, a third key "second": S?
{"hour": 5, "minute": 32}
